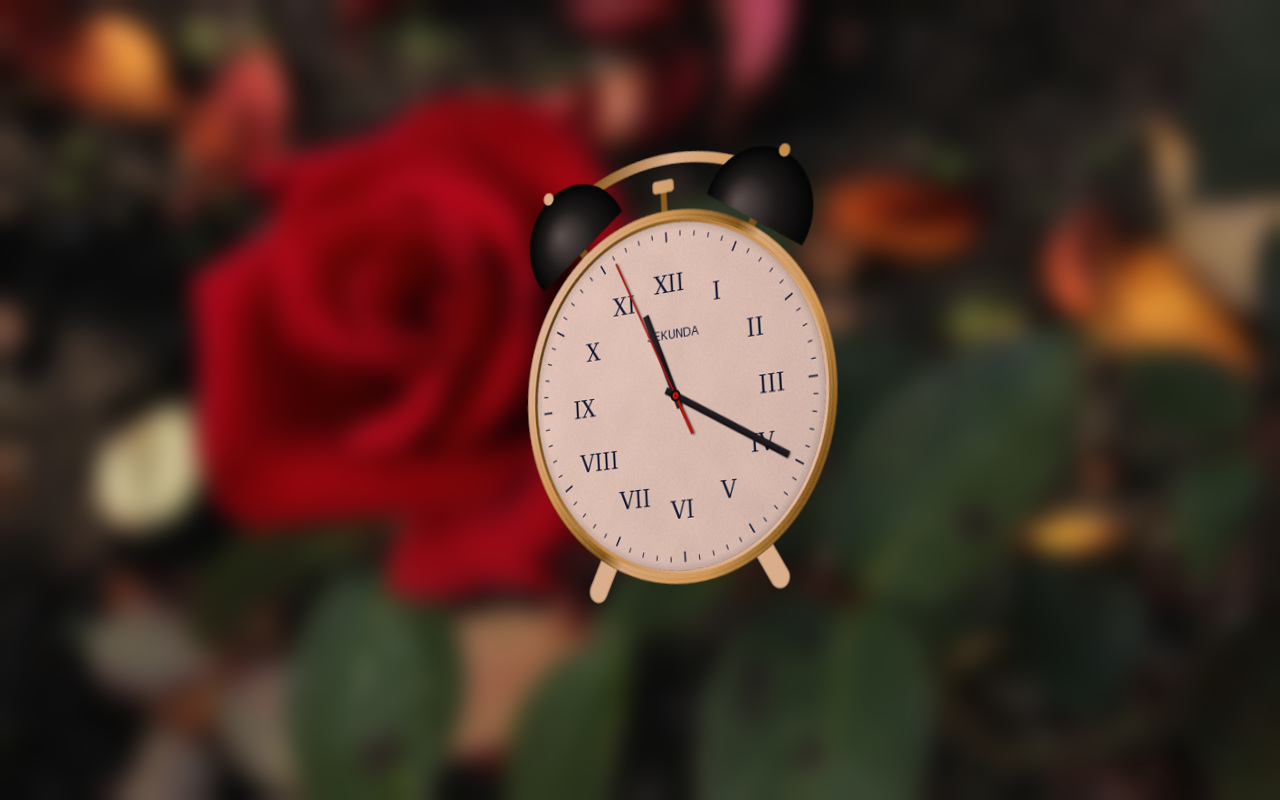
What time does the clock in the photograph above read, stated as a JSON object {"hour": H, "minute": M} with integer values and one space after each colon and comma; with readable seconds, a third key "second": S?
{"hour": 11, "minute": 19, "second": 56}
